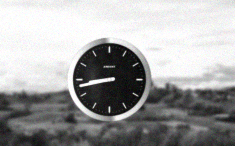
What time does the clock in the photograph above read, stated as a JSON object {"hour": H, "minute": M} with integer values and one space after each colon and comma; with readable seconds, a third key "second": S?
{"hour": 8, "minute": 43}
